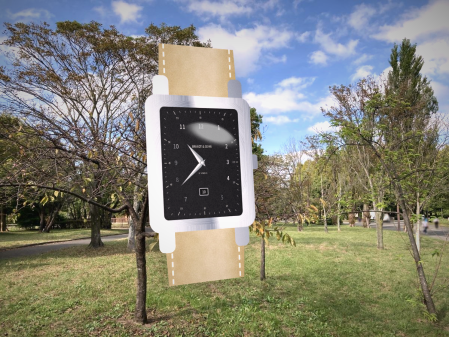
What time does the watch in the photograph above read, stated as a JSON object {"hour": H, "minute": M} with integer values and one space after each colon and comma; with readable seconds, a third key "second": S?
{"hour": 10, "minute": 38}
